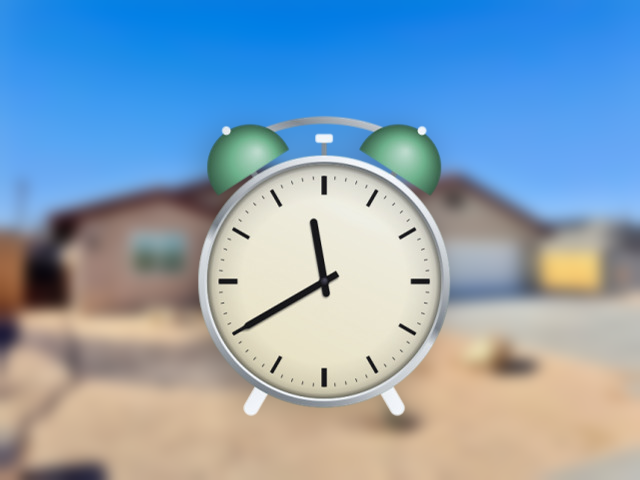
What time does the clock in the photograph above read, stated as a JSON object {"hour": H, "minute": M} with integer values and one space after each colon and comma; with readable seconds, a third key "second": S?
{"hour": 11, "minute": 40}
